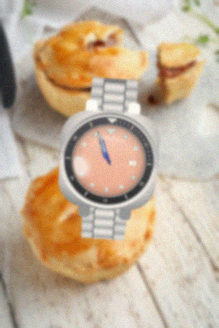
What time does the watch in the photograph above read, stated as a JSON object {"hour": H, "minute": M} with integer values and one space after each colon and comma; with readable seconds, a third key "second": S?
{"hour": 10, "minute": 56}
